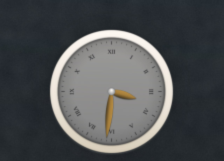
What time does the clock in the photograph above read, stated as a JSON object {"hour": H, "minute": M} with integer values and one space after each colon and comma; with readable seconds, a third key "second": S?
{"hour": 3, "minute": 31}
